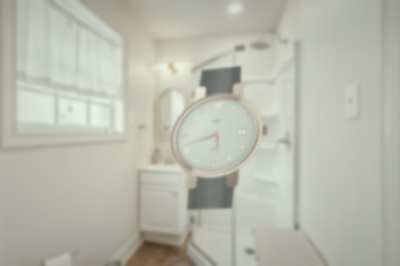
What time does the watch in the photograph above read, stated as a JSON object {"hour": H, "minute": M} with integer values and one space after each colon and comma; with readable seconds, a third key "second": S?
{"hour": 5, "minute": 42}
